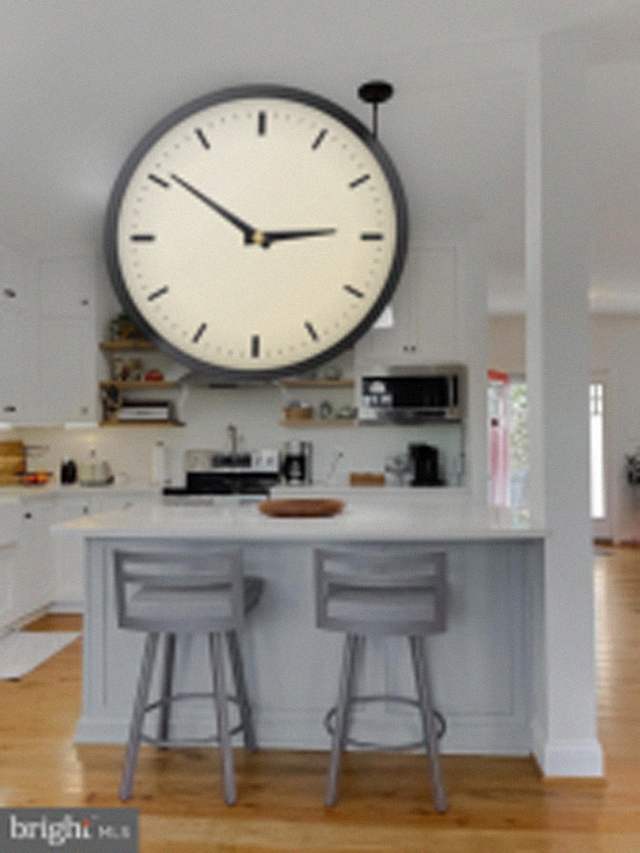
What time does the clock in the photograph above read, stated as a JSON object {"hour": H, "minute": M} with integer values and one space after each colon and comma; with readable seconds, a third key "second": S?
{"hour": 2, "minute": 51}
